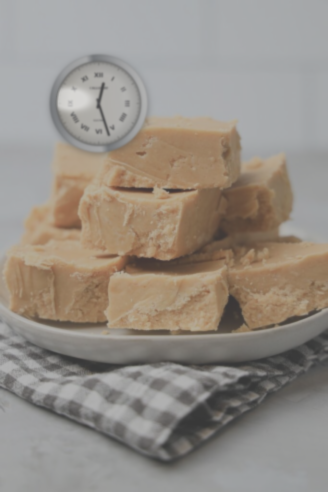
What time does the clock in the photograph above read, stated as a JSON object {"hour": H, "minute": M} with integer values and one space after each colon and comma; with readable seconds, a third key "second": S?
{"hour": 12, "minute": 27}
